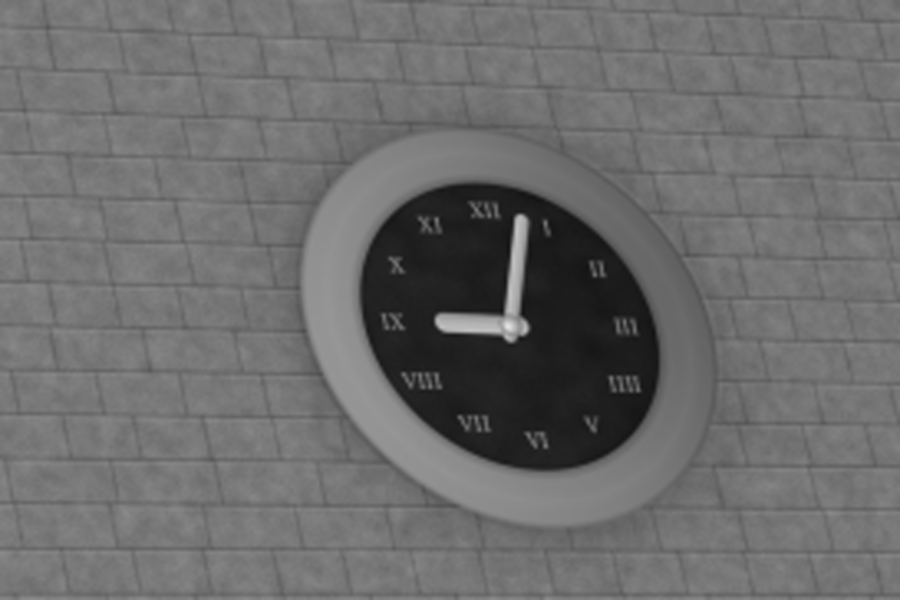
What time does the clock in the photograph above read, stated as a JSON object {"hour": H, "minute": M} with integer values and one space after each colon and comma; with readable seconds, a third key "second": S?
{"hour": 9, "minute": 3}
